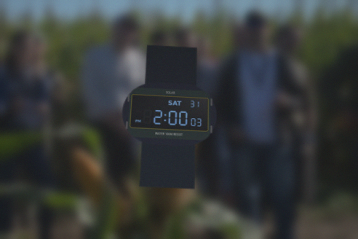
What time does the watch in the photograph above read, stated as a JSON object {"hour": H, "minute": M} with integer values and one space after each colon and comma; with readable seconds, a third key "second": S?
{"hour": 2, "minute": 0, "second": 3}
